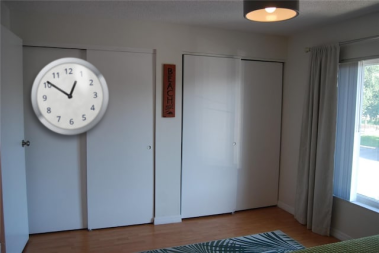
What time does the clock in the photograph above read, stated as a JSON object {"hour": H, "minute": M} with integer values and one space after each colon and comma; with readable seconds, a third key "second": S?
{"hour": 12, "minute": 51}
